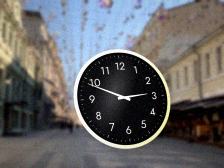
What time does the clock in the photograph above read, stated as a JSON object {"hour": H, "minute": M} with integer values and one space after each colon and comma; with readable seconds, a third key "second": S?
{"hour": 2, "minute": 49}
